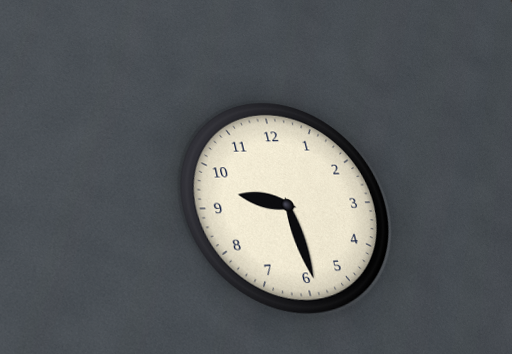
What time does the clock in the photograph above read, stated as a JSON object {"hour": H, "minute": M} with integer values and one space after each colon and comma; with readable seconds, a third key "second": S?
{"hour": 9, "minute": 29}
